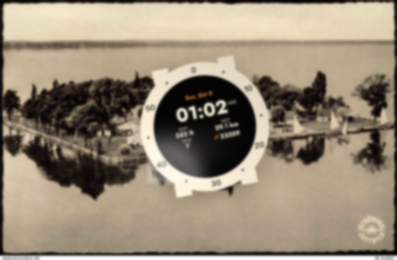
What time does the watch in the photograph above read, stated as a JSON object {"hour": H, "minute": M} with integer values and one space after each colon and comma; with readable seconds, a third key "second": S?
{"hour": 1, "minute": 2}
